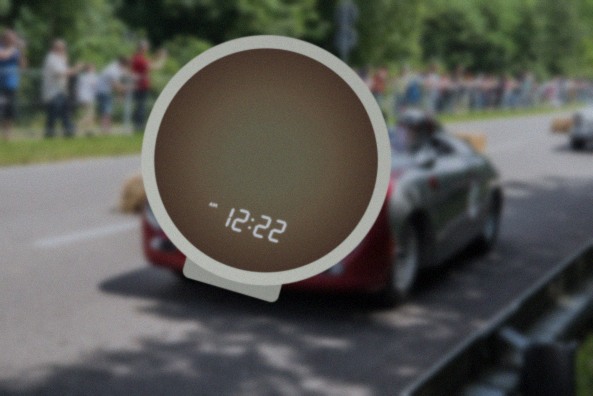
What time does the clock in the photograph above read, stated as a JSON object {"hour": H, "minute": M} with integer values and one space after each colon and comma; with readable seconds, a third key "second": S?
{"hour": 12, "minute": 22}
